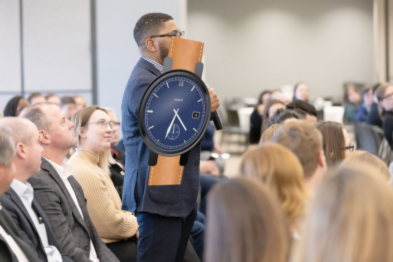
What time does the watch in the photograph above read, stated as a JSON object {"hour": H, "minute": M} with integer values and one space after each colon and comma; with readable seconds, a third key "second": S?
{"hour": 4, "minute": 33}
